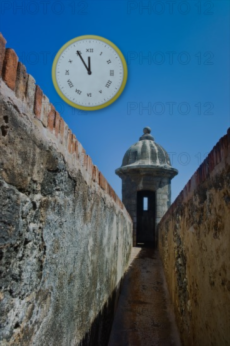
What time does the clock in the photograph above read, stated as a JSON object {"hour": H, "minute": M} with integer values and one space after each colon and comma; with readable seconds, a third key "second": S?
{"hour": 11, "minute": 55}
